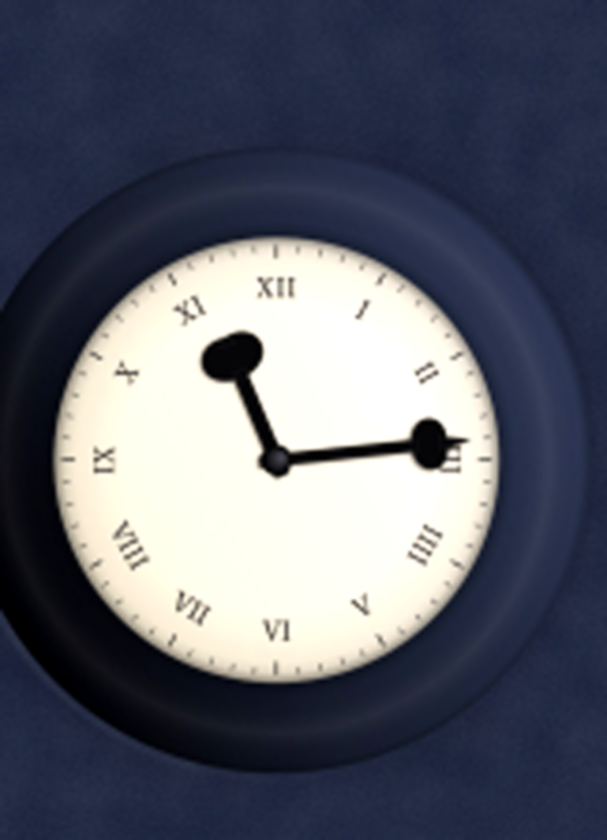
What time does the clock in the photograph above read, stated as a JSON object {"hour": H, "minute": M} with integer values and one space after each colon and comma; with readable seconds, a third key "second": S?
{"hour": 11, "minute": 14}
